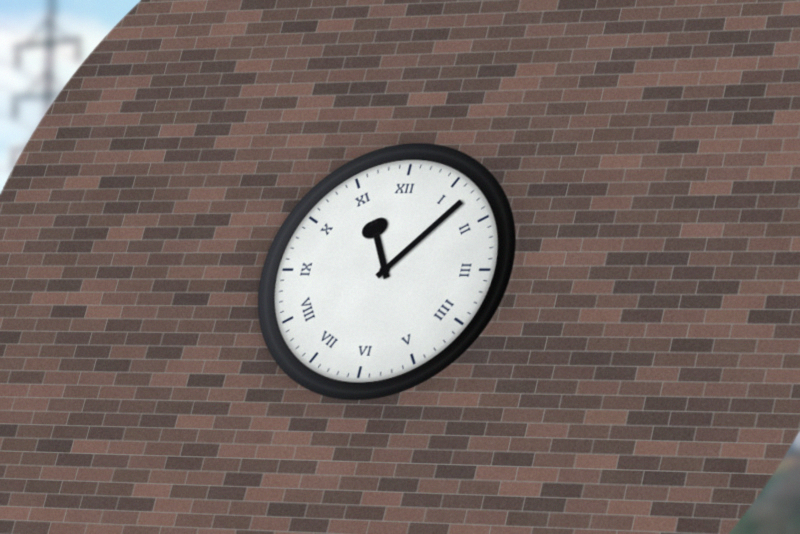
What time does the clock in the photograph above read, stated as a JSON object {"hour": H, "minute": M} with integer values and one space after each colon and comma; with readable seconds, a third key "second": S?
{"hour": 11, "minute": 7}
